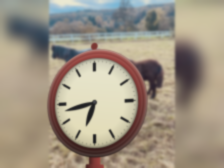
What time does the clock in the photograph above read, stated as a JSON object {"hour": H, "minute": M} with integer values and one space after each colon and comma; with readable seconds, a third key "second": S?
{"hour": 6, "minute": 43}
